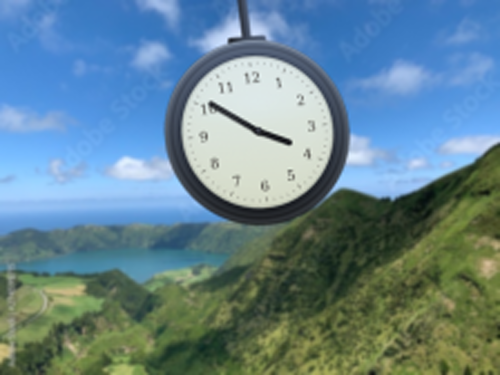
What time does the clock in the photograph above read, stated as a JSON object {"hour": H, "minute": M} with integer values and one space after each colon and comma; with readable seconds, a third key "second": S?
{"hour": 3, "minute": 51}
